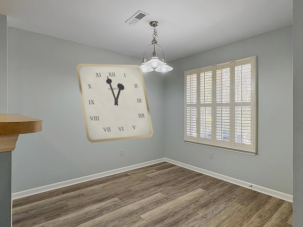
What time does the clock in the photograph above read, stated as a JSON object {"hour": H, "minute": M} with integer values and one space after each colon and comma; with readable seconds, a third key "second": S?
{"hour": 12, "minute": 58}
